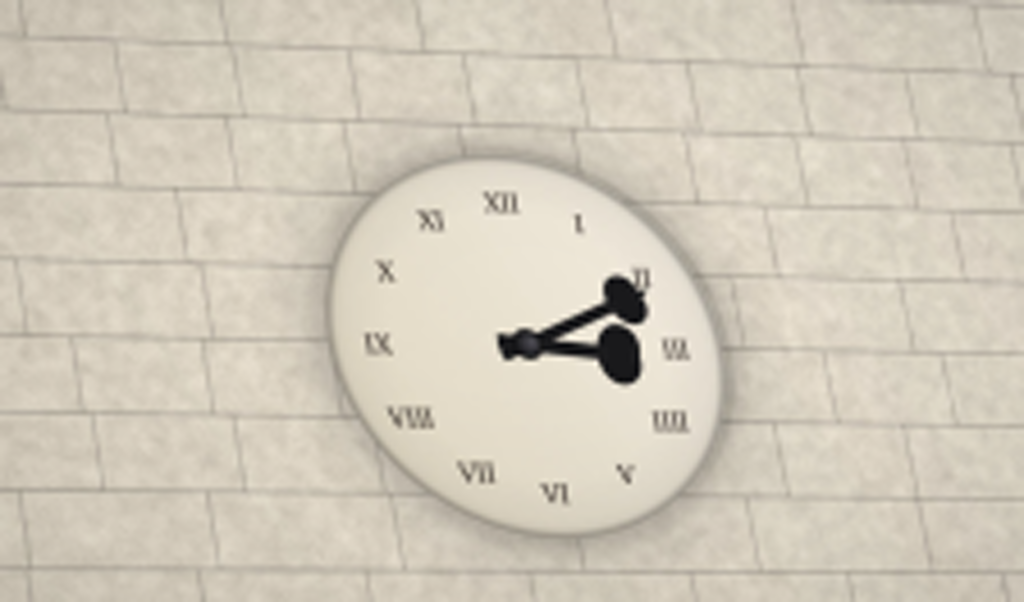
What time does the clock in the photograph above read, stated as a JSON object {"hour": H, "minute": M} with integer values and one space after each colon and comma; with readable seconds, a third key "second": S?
{"hour": 3, "minute": 11}
